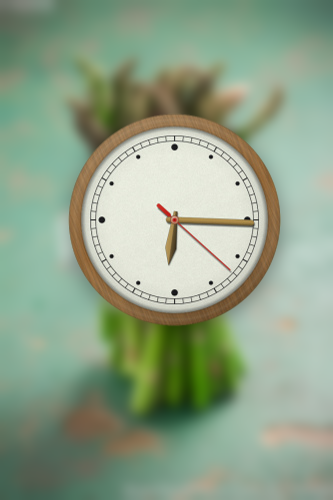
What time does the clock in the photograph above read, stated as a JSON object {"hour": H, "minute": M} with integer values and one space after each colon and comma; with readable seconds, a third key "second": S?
{"hour": 6, "minute": 15, "second": 22}
